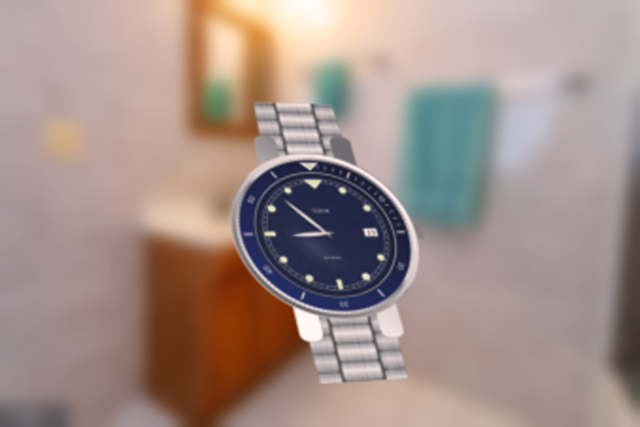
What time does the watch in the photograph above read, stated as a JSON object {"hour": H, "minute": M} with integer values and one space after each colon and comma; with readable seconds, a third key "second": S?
{"hour": 8, "minute": 53}
